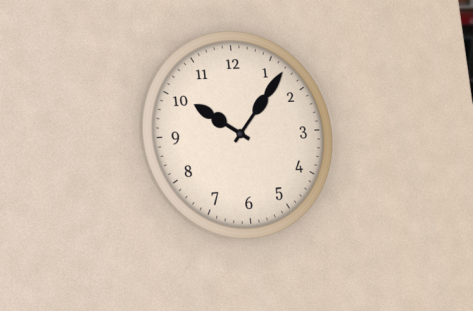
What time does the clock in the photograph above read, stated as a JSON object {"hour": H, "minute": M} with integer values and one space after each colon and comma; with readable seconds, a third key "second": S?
{"hour": 10, "minute": 7}
